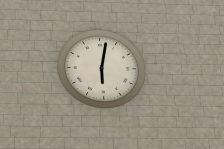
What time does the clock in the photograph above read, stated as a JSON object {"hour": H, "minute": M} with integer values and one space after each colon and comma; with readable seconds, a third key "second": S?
{"hour": 6, "minute": 2}
